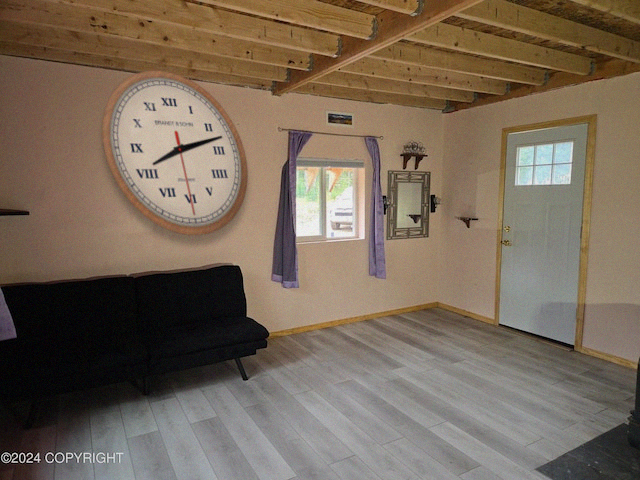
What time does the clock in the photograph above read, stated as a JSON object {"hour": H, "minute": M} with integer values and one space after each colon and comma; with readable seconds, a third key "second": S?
{"hour": 8, "minute": 12, "second": 30}
